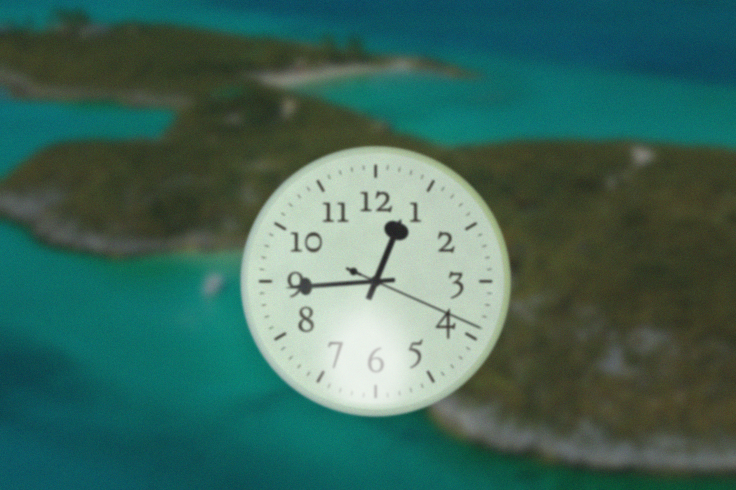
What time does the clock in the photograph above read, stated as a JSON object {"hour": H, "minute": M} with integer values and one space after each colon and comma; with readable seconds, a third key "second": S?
{"hour": 12, "minute": 44, "second": 19}
